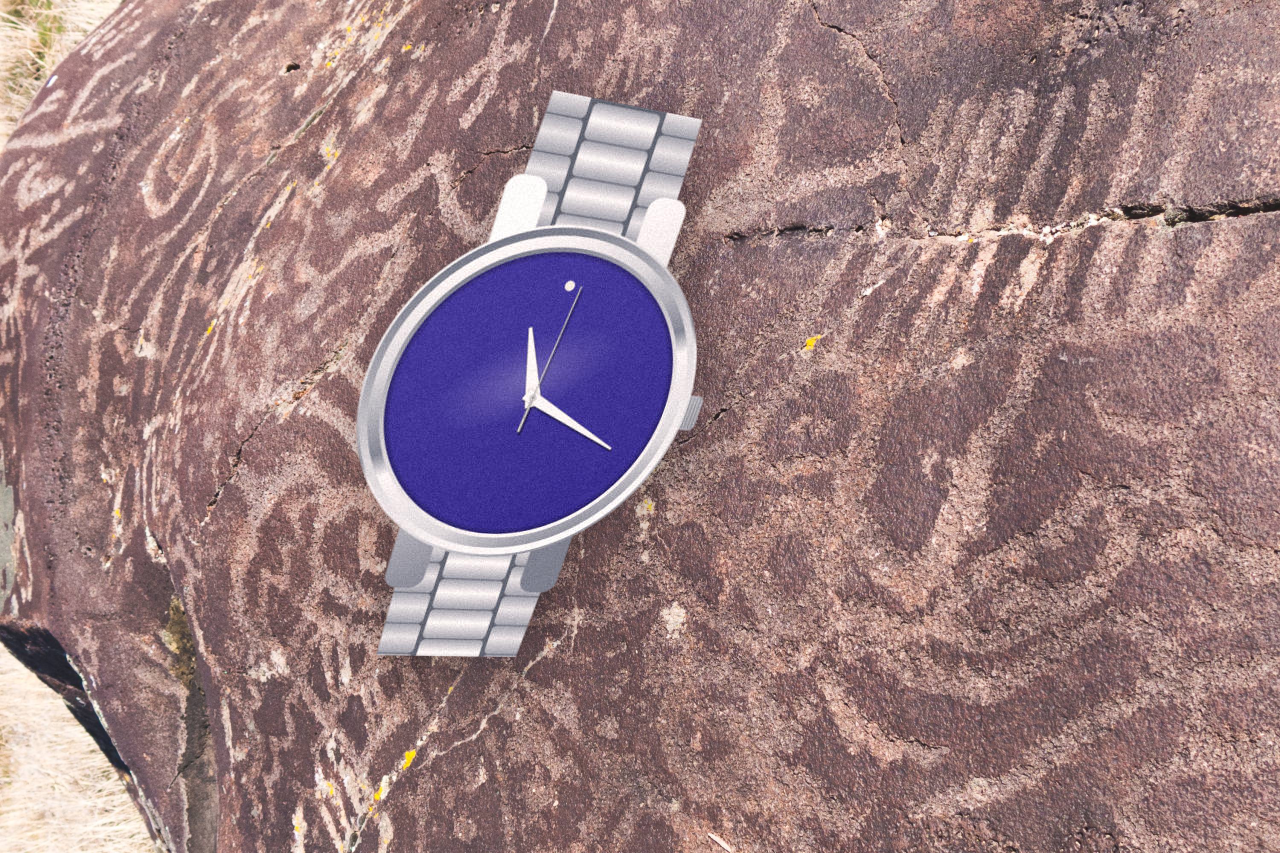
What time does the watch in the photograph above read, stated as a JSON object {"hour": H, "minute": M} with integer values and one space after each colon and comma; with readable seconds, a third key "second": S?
{"hour": 11, "minute": 19, "second": 1}
